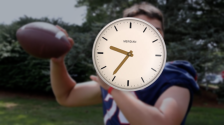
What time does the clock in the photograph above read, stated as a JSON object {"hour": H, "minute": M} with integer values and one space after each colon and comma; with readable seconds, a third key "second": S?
{"hour": 9, "minute": 36}
